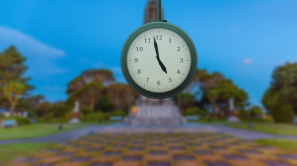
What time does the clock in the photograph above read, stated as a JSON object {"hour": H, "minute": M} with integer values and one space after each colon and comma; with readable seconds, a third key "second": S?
{"hour": 4, "minute": 58}
